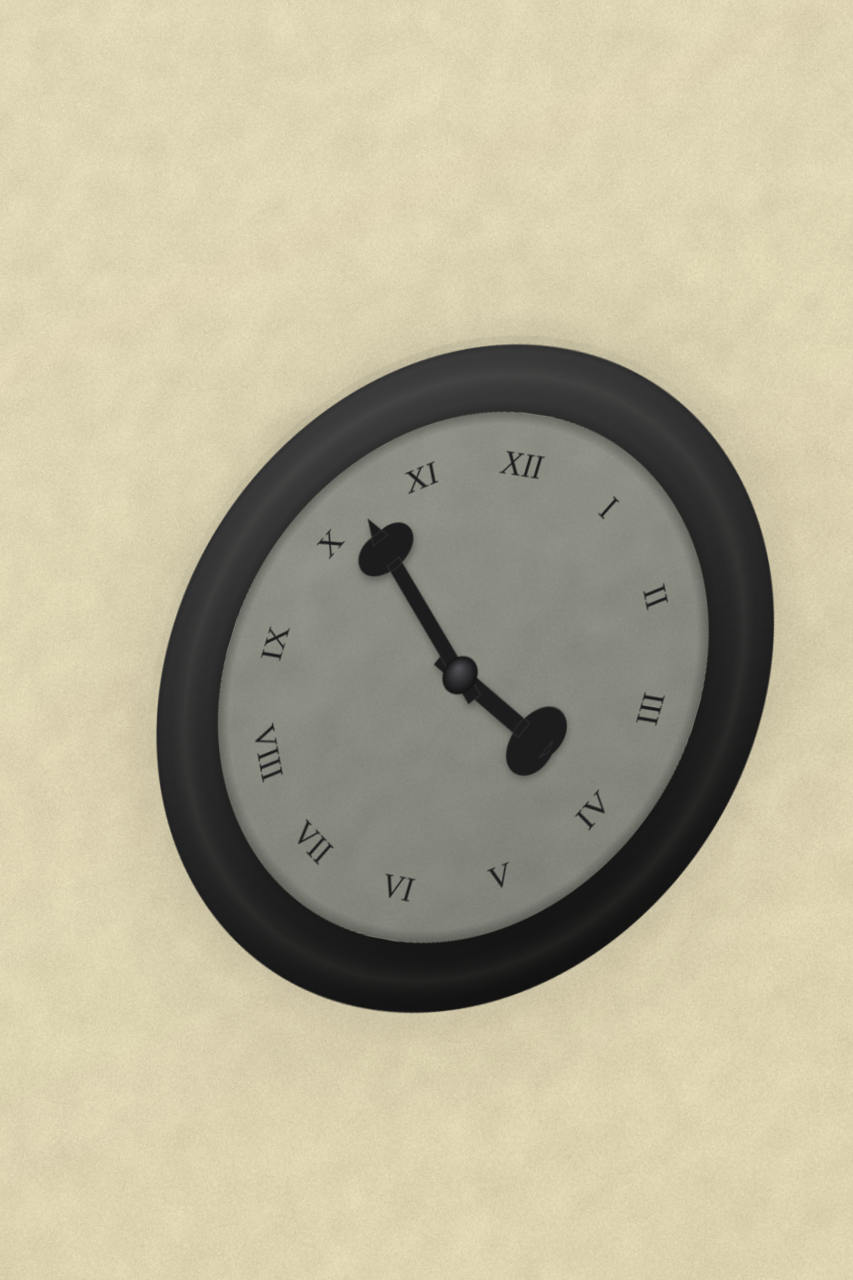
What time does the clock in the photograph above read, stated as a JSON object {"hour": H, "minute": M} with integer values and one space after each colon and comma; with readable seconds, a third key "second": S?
{"hour": 3, "minute": 52}
